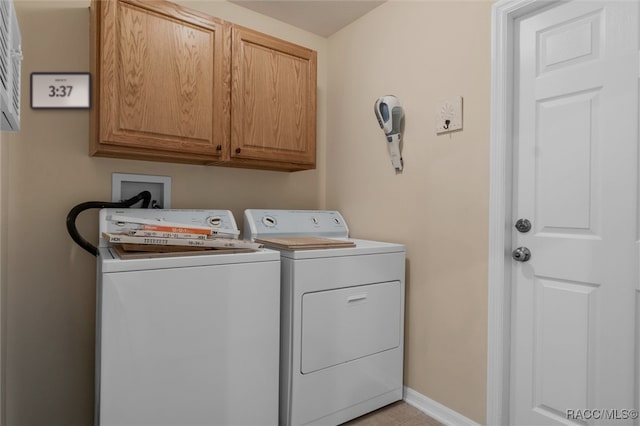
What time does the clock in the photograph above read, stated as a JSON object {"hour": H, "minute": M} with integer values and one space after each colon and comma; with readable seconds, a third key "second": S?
{"hour": 3, "minute": 37}
